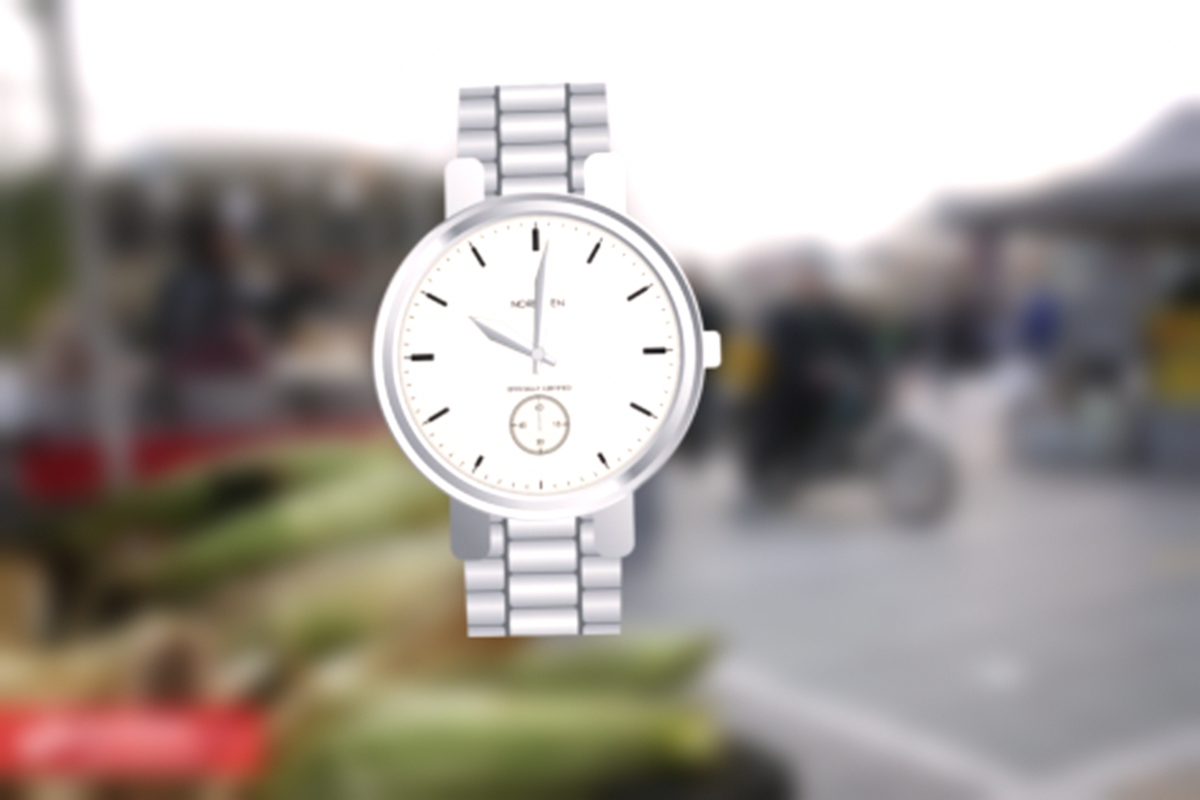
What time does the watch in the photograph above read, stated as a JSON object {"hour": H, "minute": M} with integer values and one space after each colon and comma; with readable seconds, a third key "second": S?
{"hour": 10, "minute": 1}
